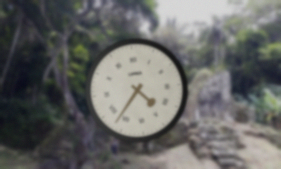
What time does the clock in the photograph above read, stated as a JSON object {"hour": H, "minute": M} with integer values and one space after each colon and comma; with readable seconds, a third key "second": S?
{"hour": 4, "minute": 37}
